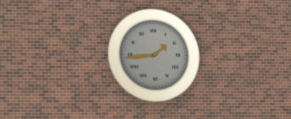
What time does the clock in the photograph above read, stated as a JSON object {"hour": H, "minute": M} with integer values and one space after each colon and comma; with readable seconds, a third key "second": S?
{"hour": 1, "minute": 44}
